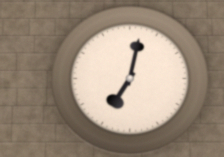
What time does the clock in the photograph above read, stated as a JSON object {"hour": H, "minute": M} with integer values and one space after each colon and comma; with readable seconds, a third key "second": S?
{"hour": 7, "minute": 2}
